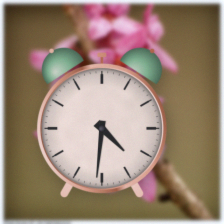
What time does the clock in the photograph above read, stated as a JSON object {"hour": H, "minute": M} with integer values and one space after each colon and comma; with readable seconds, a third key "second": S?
{"hour": 4, "minute": 31}
